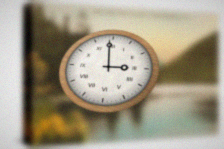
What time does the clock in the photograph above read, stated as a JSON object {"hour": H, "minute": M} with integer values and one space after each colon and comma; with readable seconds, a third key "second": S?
{"hour": 2, "minute": 59}
